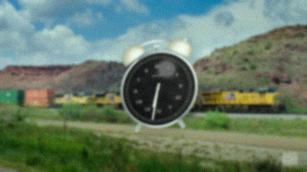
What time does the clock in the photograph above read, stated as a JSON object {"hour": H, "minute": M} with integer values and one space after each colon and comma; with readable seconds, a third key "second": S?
{"hour": 6, "minute": 32}
